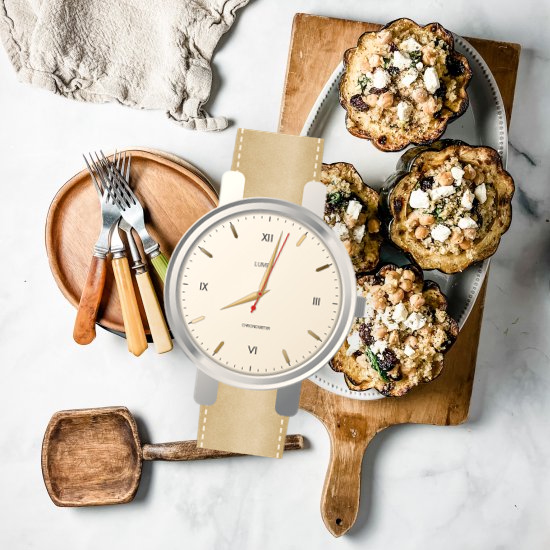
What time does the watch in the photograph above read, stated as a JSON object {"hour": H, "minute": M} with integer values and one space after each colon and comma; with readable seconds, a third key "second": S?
{"hour": 8, "minute": 2, "second": 3}
